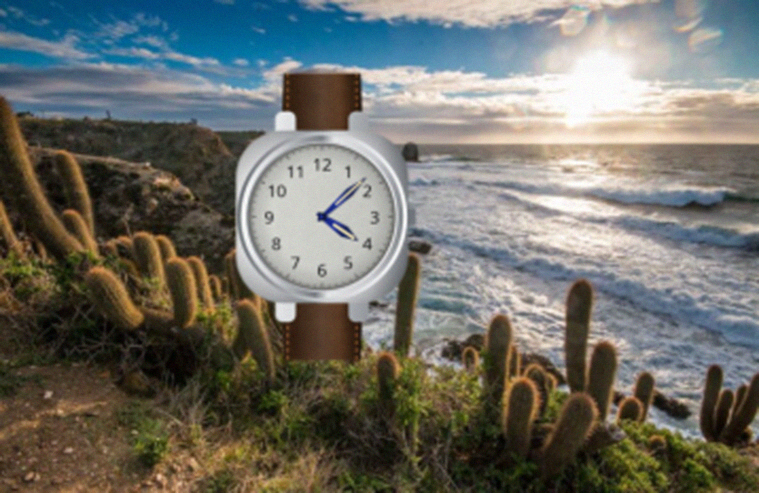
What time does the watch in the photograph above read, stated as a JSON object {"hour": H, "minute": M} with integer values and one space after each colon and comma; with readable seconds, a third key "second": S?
{"hour": 4, "minute": 8}
